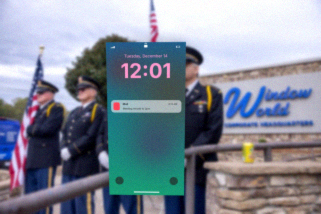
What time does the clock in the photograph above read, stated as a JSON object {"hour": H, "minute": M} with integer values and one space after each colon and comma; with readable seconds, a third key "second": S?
{"hour": 12, "minute": 1}
